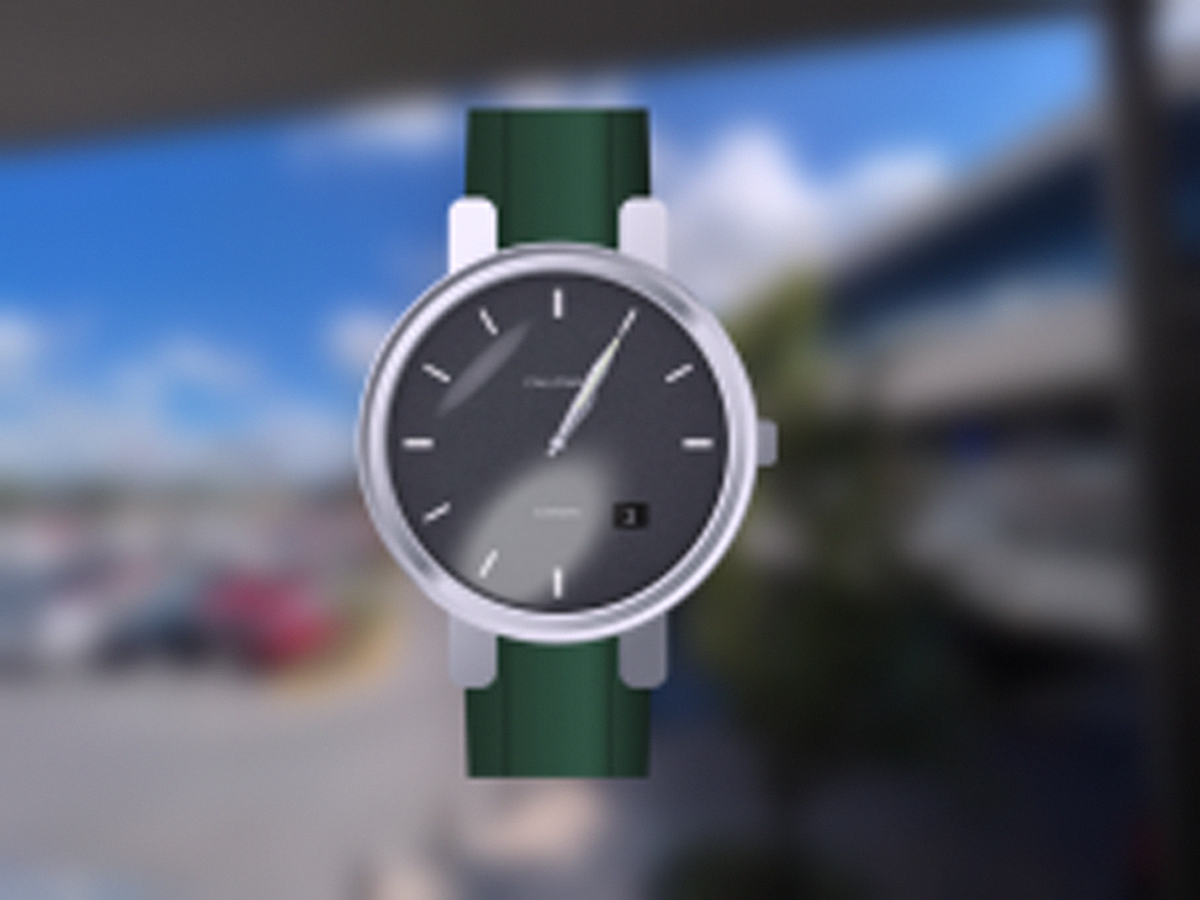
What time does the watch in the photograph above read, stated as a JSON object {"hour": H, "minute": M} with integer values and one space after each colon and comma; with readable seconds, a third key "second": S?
{"hour": 1, "minute": 5}
